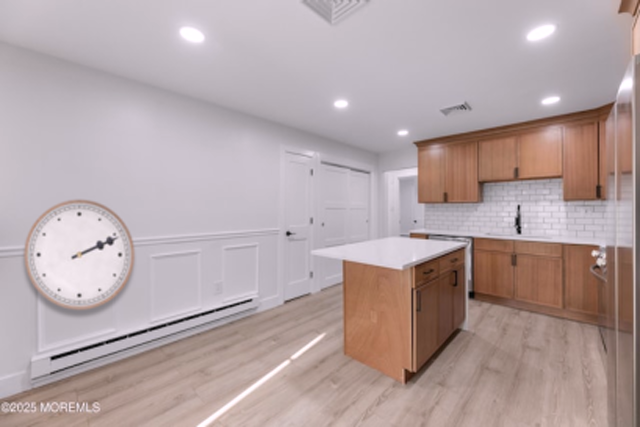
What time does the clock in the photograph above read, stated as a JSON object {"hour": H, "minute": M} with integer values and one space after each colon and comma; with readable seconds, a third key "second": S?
{"hour": 2, "minute": 11}
